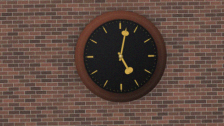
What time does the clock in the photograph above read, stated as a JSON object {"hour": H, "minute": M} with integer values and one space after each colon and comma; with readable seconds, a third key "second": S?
{"hour": 5, "minute": 2}
